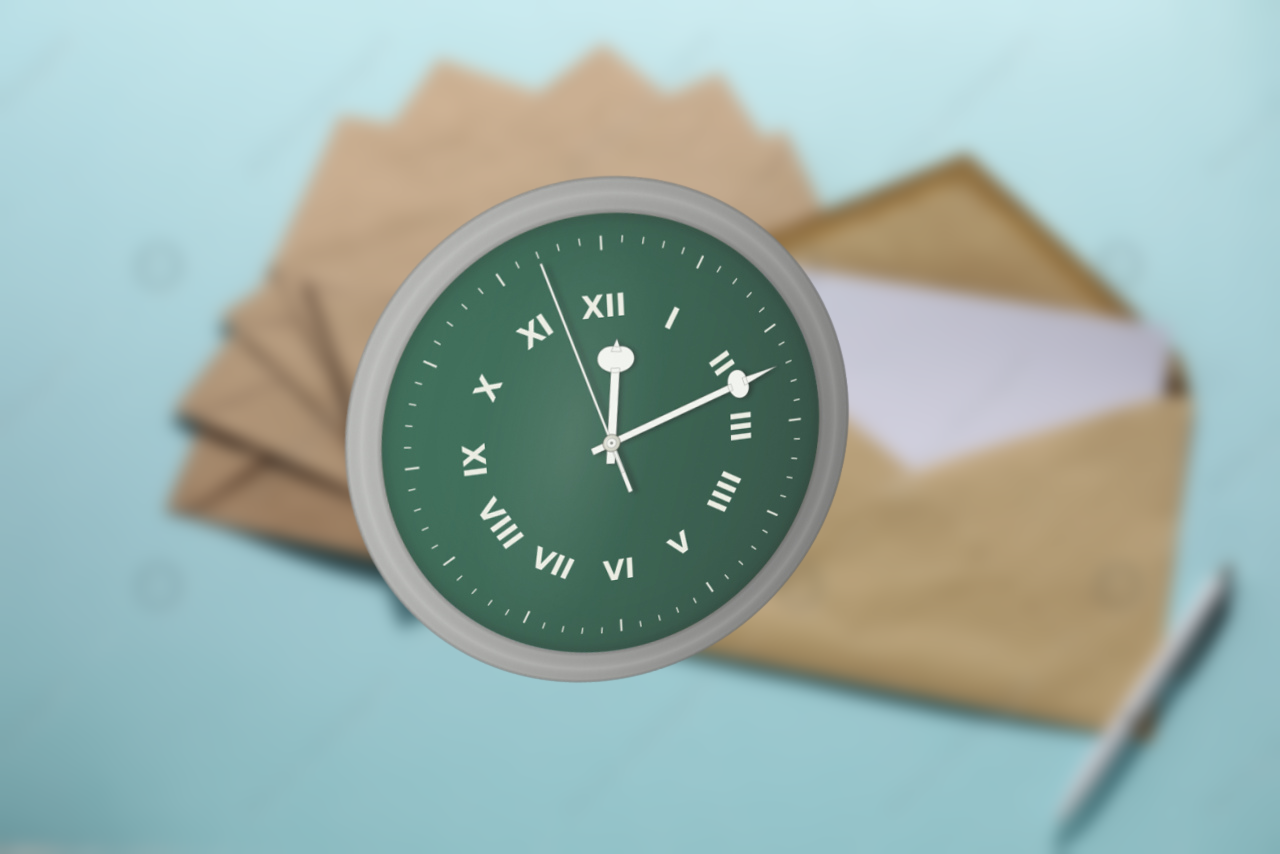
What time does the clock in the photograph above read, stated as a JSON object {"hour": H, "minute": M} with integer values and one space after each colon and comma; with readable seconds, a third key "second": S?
{"hour": 12, "minute": 11, "second": 57}
